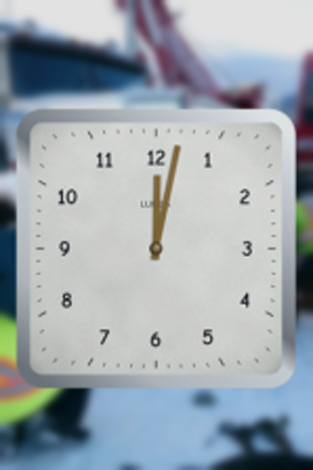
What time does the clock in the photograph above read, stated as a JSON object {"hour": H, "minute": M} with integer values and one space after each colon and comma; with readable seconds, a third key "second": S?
{"hour": 12, "minute": 2}
